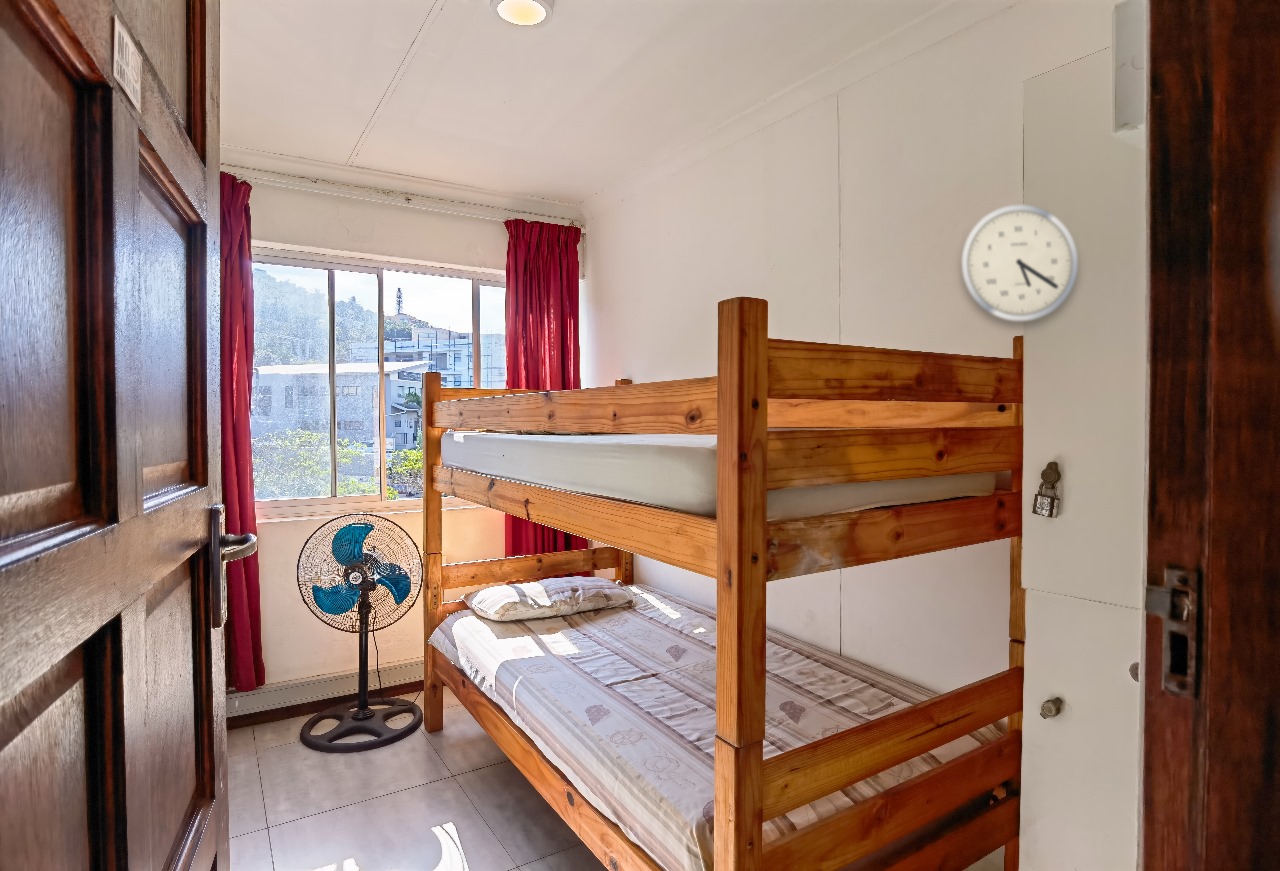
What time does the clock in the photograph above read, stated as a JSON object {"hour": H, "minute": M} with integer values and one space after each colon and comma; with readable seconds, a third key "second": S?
{"hour": 5, "minute": 21}
